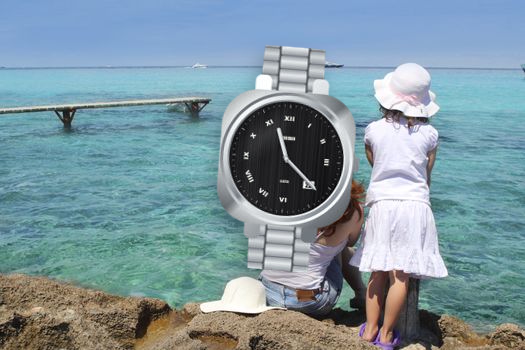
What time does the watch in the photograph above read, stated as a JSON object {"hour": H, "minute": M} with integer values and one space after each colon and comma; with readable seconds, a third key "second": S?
{"hour": 11, "minute": 22}
